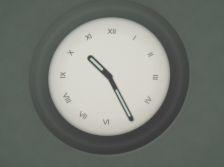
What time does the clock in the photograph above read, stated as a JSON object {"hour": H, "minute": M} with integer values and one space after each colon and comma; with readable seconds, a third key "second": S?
{"hour": 10, "minute": 25}
